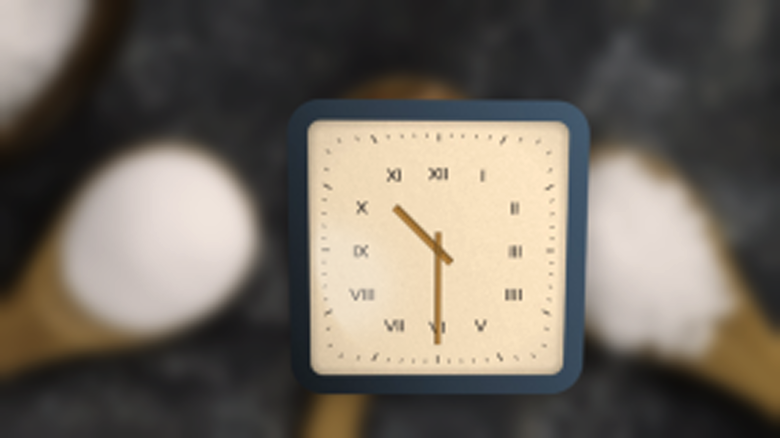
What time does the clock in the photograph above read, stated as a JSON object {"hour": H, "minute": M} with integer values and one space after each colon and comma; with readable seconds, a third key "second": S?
{"hour": 10, "minute": 30}
